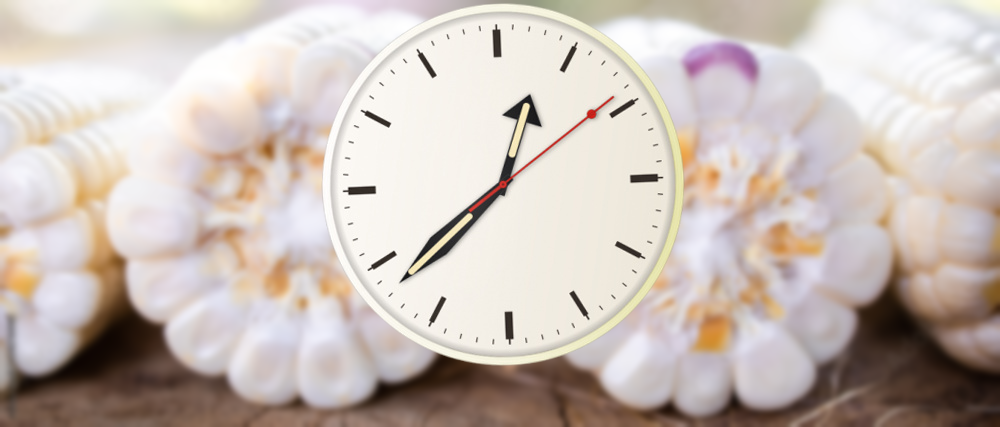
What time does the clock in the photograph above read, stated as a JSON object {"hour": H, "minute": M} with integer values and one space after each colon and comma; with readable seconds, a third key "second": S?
{"hour": 12, "minute": 38, "second": 9}
